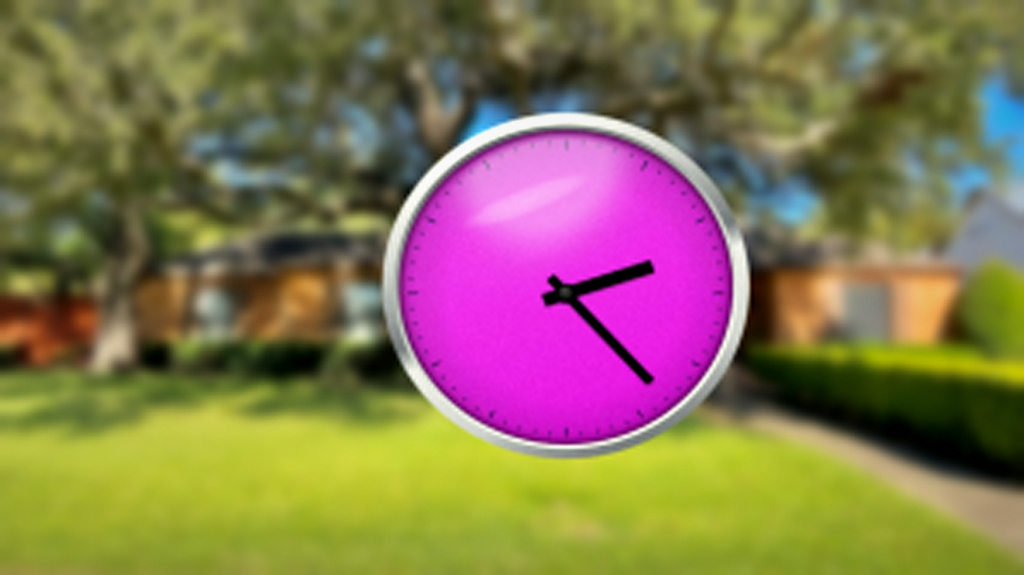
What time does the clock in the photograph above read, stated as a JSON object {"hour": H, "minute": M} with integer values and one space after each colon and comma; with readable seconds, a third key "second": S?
{"hour": 2, "minute": 23}
